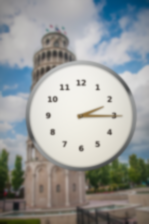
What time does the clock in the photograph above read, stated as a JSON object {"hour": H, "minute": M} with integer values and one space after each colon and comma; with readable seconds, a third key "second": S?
{"hour": 2, "minute": 15}
